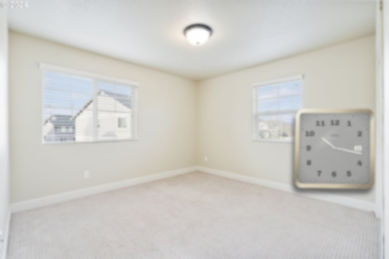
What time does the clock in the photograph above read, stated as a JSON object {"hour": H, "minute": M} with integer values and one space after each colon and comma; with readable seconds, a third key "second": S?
{"hour": 10, "minute": 17}
